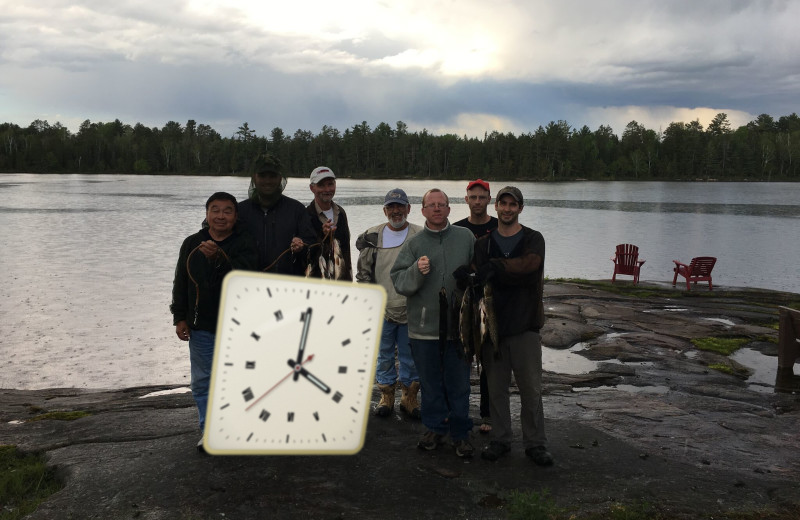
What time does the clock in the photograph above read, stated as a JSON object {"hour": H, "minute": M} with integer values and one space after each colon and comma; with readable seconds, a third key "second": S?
{"hour": 4, "minute": 0, "second": 38}
